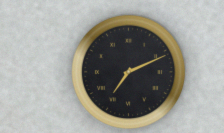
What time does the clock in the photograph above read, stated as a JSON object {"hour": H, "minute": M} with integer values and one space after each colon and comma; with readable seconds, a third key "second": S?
{"hour": 7, "minute": 11}
